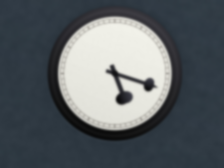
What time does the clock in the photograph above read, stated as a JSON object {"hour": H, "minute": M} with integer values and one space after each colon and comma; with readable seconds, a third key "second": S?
{"hour": 5, "minute": 18}
